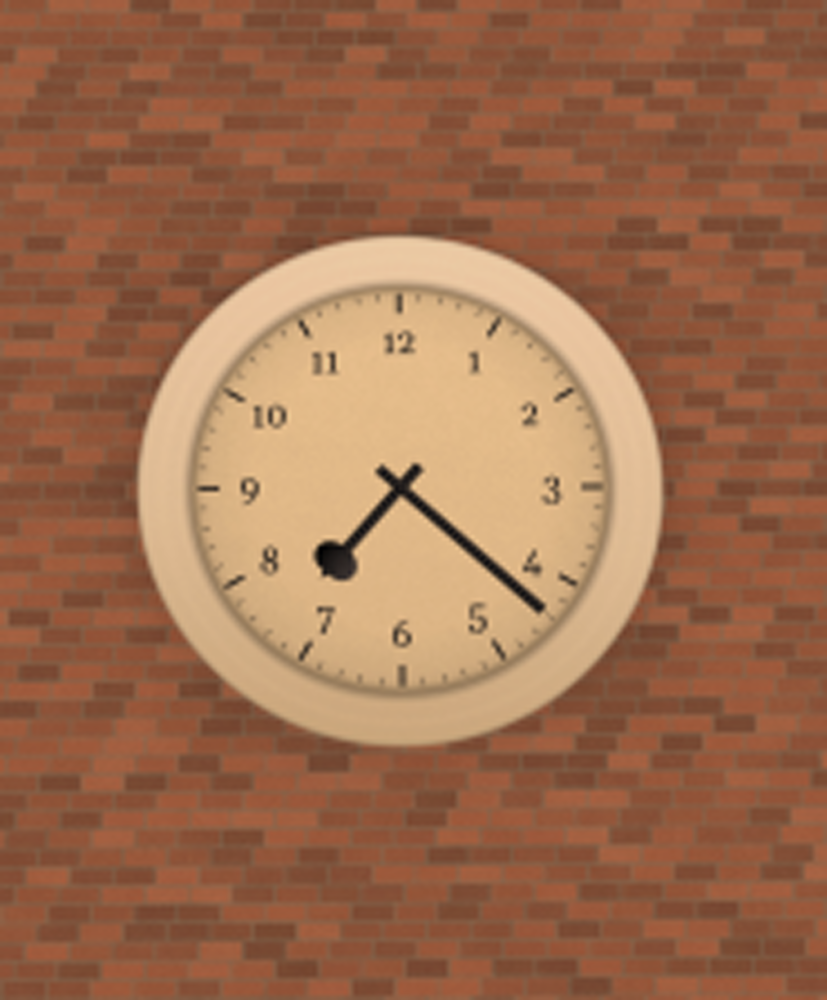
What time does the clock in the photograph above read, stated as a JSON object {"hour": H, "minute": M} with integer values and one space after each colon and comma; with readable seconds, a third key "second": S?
{"hour": 7, "minute": 22}
